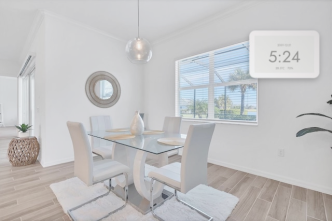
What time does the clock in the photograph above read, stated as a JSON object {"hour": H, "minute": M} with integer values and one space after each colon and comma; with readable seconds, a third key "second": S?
{"hour": 5, "minute": 24}
